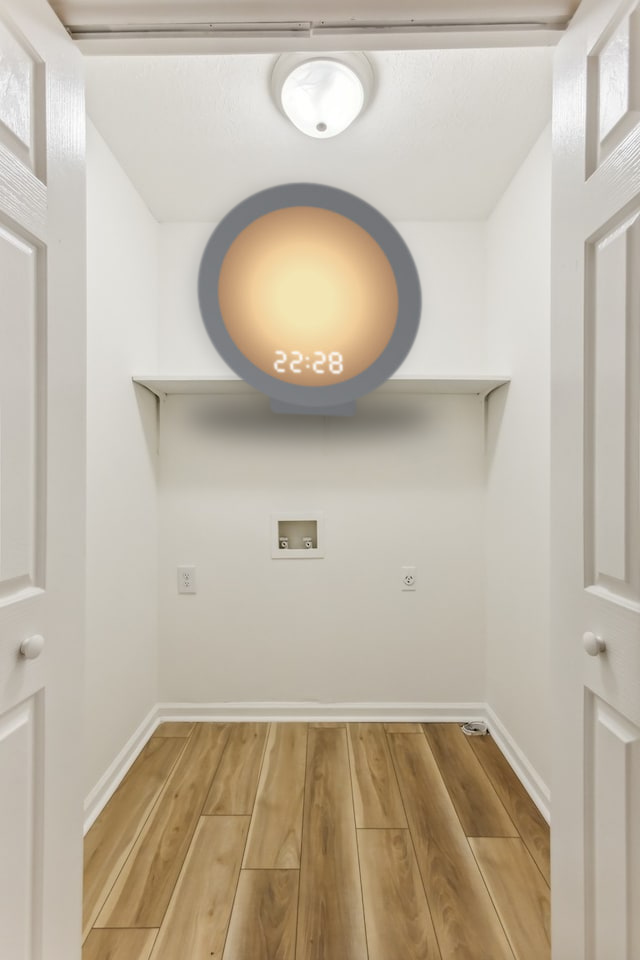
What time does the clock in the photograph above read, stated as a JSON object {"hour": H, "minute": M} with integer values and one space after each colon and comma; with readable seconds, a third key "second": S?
{"hour": 22, "minute": 28}
